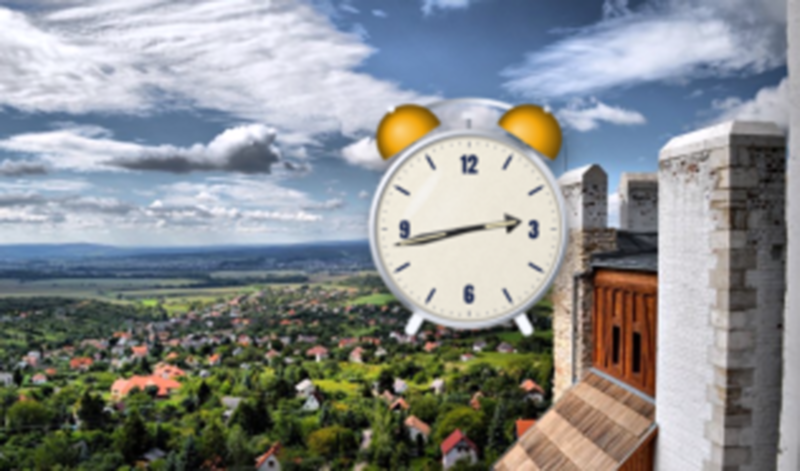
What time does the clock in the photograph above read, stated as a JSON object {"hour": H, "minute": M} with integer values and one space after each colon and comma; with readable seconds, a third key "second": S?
{"hour": 2, "minute": 43}
